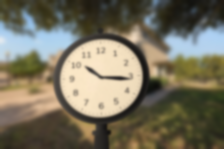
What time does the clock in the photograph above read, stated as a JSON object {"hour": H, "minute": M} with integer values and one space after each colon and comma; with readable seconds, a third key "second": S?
{"hour": 10, "minute": 16}
